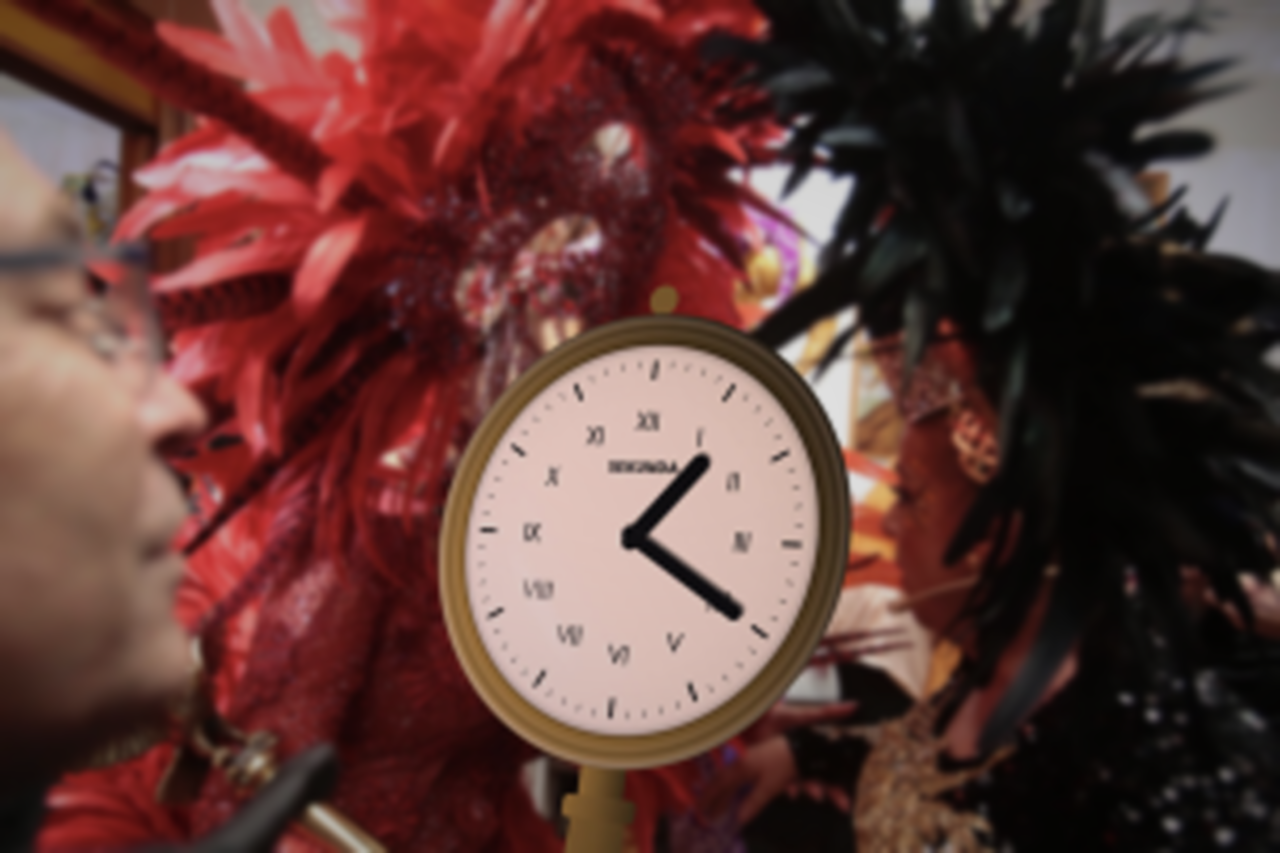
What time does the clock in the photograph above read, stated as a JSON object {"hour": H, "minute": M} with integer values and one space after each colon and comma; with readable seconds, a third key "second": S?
{"hour": 1, "minute": 20}
